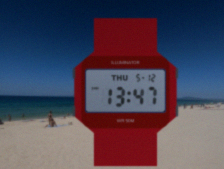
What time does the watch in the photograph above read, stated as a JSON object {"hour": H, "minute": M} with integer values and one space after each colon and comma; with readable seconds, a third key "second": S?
{"hour": 13, "minute": 47}
